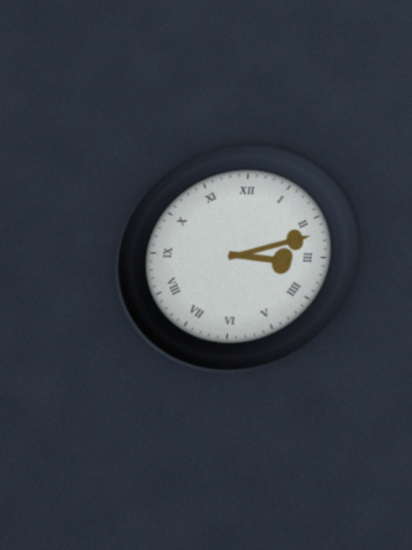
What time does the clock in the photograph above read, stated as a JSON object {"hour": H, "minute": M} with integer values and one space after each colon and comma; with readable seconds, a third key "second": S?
{"hour": 3, "minute": 12}
